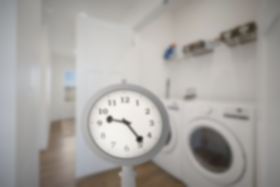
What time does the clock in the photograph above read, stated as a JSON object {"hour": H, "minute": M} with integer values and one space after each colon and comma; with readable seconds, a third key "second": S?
{"hour": 9, "minute": 24}
